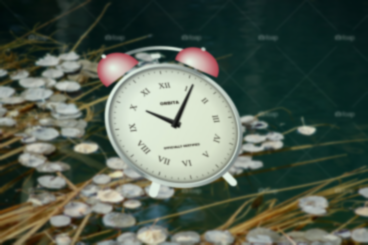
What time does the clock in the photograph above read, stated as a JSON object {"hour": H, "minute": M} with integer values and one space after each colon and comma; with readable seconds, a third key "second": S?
{"hour": 10, "minute": 6}
